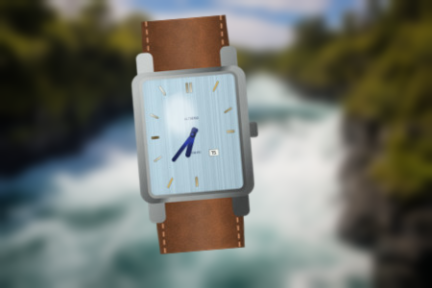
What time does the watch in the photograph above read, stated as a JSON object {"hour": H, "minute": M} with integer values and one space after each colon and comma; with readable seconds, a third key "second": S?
{"hour": 6, "minute": 37}
